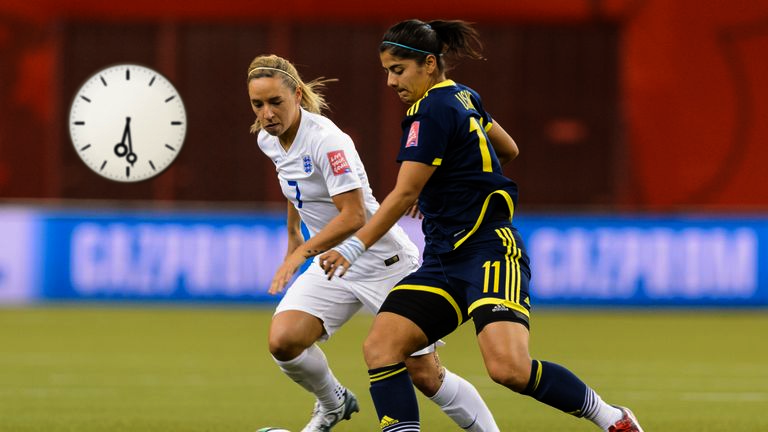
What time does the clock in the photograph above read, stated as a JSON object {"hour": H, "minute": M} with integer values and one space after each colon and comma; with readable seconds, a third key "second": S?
{"hour": 6, "minute": 29}
